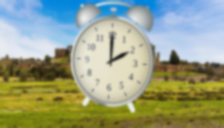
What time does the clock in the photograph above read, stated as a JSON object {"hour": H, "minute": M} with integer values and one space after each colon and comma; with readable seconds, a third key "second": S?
{"hour": 2, "minute": 0}
